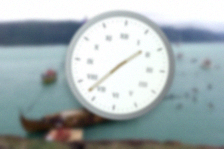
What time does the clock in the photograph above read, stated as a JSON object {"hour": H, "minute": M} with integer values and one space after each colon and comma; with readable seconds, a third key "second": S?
{"hour": 1, "minute": 37}
